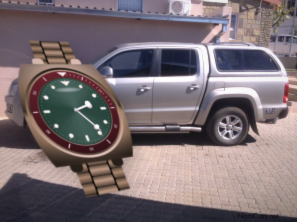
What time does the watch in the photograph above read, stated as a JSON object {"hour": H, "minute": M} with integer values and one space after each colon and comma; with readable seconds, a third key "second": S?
{"hour": 2, "minute": 24}
